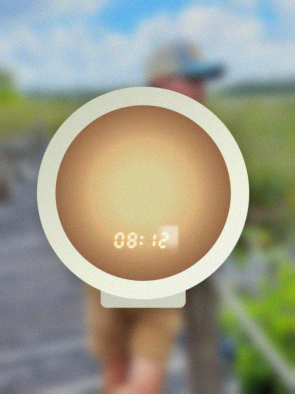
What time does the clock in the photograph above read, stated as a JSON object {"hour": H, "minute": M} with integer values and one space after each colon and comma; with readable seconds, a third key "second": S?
{"hour": 8, "minute": 12}
